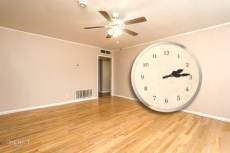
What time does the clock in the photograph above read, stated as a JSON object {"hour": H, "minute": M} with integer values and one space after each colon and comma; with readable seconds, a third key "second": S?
{"hour": 2, "minute": 14}
